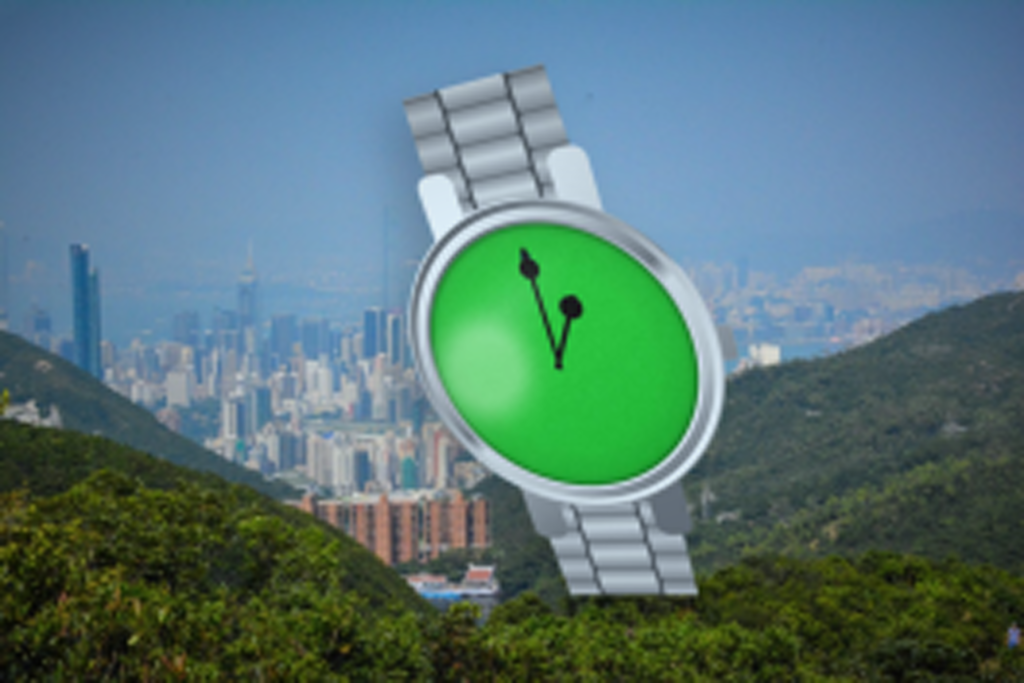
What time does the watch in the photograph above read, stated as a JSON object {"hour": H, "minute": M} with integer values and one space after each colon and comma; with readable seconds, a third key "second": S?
{"hour": 1, "minute": 0}
